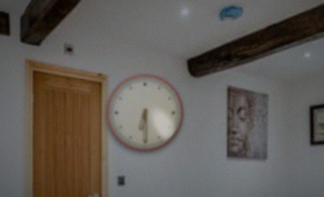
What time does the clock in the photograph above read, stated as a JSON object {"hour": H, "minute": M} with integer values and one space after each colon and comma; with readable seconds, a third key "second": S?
{"hour": 6, "minute": 30}
